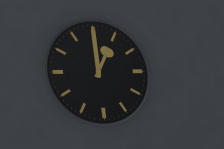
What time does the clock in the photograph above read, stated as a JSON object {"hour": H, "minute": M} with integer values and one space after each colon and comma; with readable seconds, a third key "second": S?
{"hour": 1, "minute": 0}
